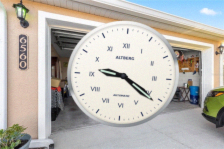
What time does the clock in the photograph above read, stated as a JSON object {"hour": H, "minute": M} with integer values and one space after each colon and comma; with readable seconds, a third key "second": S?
{"hour": 9, "minute": 21}
